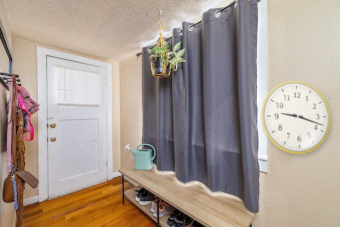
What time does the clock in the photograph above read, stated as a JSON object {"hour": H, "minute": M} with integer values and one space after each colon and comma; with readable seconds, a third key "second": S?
{"hour": 9, "minute": 18}
